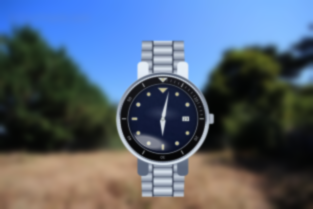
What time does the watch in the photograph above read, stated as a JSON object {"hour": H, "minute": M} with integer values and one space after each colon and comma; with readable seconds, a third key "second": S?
{"hour": 6, "minute": 2}
